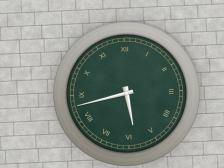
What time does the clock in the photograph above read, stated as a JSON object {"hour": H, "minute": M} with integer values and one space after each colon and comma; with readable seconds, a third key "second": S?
{"hour": 5, "minute": 43}
